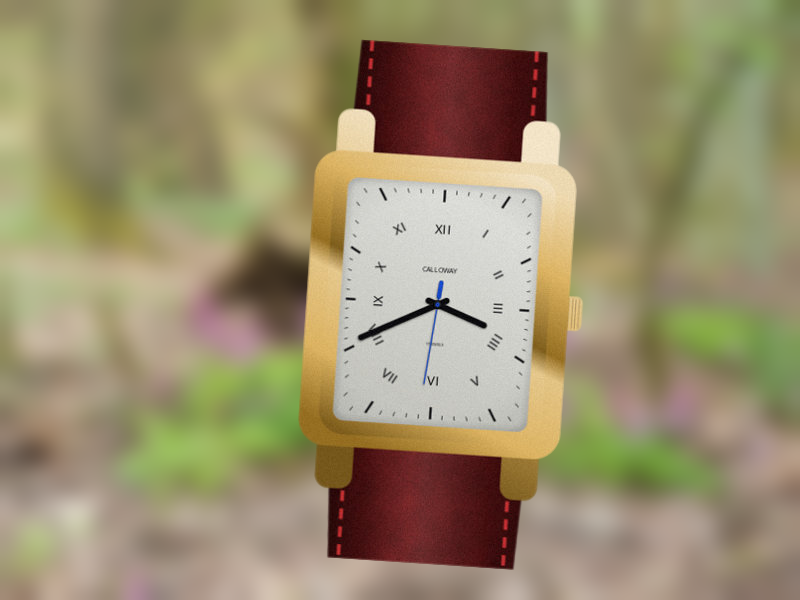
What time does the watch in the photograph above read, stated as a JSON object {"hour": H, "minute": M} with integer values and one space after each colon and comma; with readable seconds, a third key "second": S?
{"hour": 3, "minute": 40, "second": 31}
